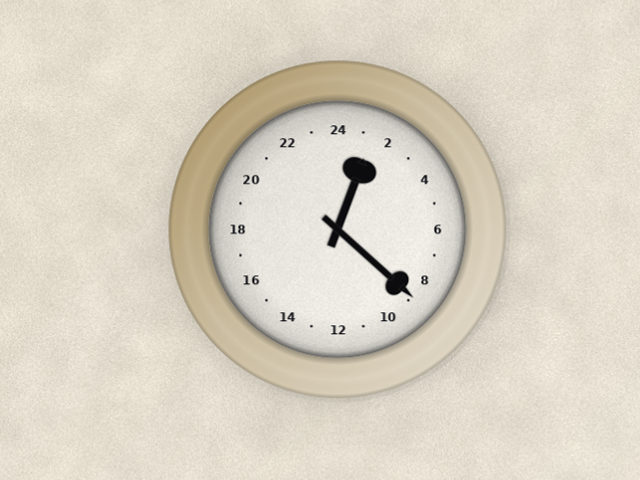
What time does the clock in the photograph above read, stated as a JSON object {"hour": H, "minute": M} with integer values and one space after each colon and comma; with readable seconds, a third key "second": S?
{"hour": 1, "minute": 22}
